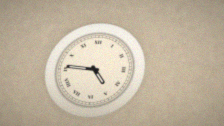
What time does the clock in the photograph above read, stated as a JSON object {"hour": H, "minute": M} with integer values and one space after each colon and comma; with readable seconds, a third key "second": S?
{"hour": 4, "minute": 46}
